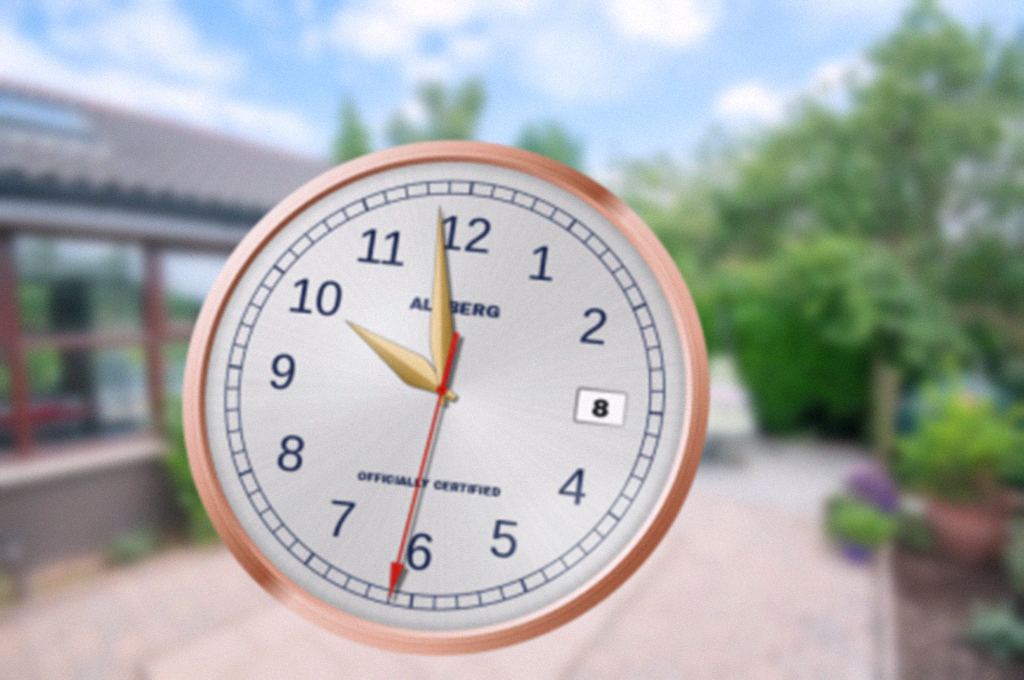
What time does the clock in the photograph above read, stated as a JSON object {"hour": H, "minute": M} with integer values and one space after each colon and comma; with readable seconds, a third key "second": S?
{"hour": 9, "minute": 58, "second": 31}
